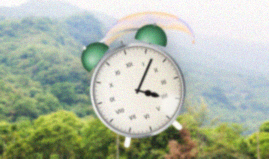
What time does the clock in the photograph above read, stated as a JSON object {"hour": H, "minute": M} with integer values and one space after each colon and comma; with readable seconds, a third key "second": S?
{"hour": 4, "minute": 7}
